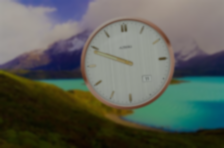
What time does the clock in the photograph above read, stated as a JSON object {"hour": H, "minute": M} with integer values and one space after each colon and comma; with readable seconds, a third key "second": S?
{"hour": 9, "minute": 49}
